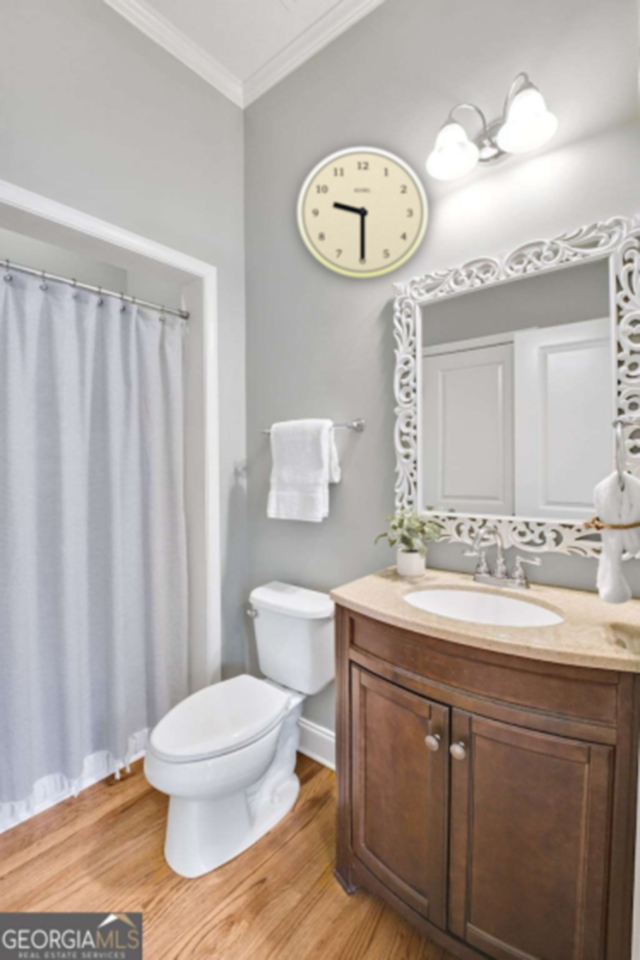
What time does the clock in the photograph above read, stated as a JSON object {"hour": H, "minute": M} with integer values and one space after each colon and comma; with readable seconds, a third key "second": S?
{"hour": 9, "minute": 30}
